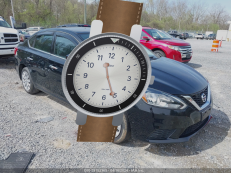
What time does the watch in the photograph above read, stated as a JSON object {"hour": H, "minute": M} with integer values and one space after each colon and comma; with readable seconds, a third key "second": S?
{"hour": 11, "minute": 26}
